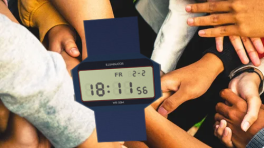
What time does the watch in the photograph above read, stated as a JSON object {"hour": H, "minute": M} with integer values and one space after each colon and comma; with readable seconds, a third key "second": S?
{"hour": 18, "minute": 11, "second": 56}
